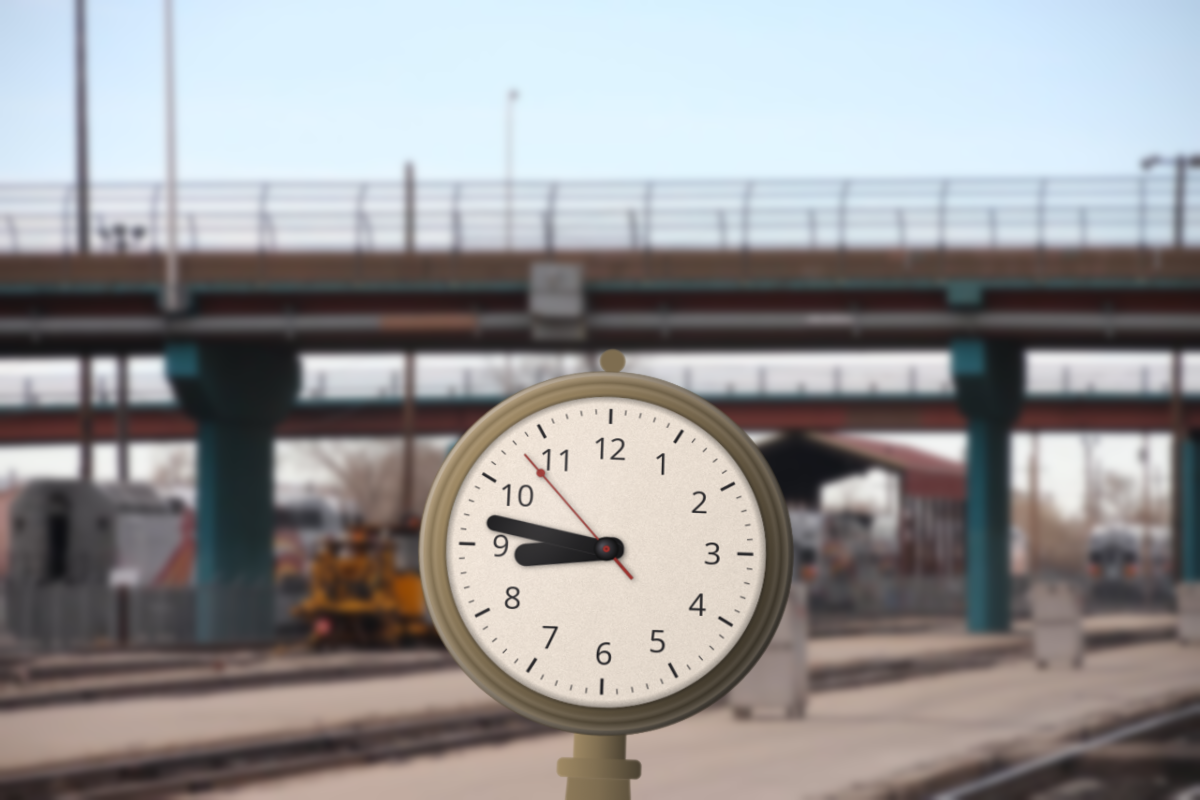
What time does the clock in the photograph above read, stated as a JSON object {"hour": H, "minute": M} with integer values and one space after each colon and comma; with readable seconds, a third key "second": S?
{"hour": 8, "minute": 46, "second": 53}
